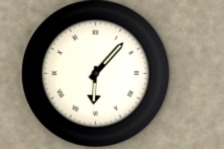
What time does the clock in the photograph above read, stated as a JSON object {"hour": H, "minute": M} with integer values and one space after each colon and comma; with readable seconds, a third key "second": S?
{"hour": 6, "minute": 7}
